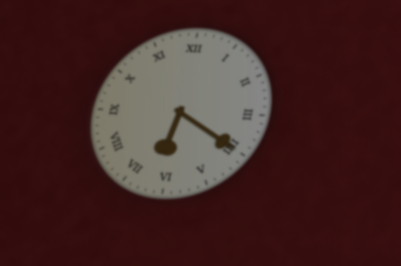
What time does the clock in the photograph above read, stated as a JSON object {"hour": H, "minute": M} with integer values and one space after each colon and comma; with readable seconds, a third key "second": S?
{"hour": 6, "minute": 20}
